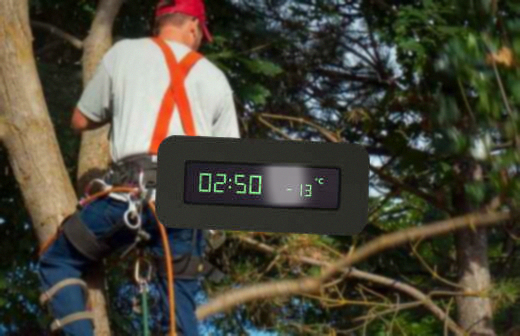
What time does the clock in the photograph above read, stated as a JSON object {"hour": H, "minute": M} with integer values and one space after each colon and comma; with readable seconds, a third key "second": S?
{"hour": 2, "minute": 50}
